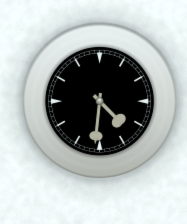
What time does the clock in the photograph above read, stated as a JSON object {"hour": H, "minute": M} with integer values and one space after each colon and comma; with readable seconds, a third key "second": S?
{"hour": 4, "minute": 31}
